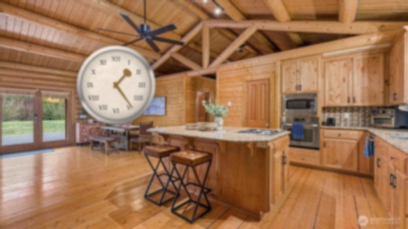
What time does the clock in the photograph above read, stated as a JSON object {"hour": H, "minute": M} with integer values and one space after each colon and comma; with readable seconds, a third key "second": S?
{"hour": 1, "minute": 24}
